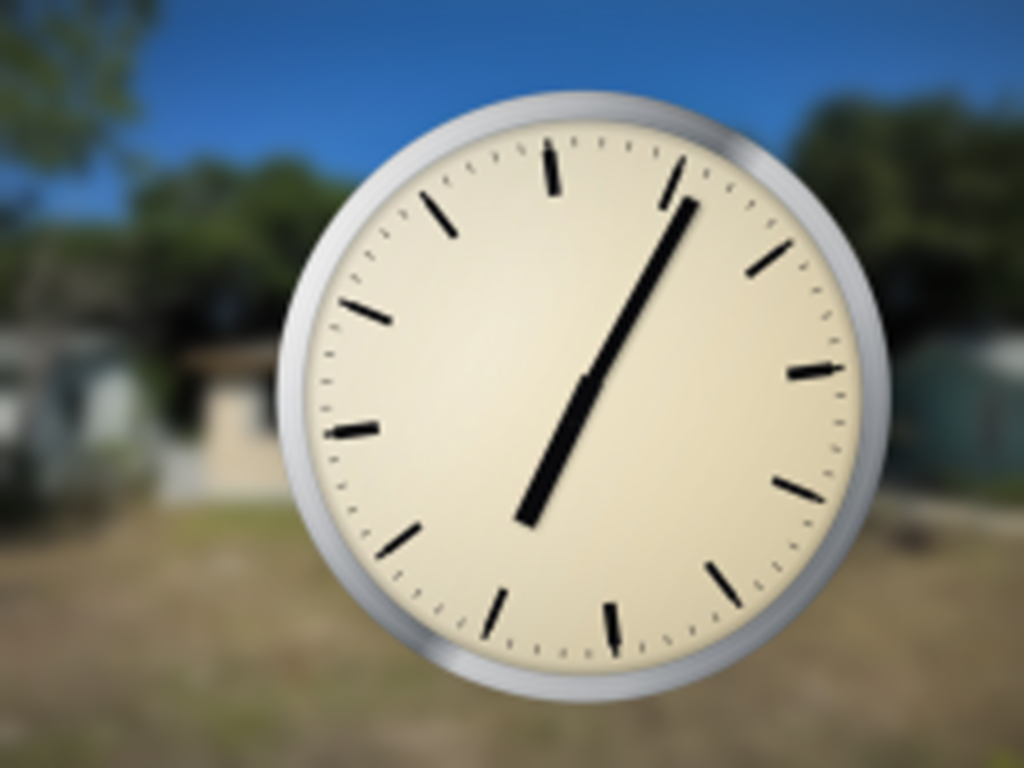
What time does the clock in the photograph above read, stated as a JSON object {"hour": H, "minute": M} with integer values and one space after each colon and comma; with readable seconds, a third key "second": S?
{"hour": 7, "minute": 6}
